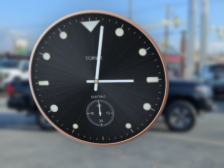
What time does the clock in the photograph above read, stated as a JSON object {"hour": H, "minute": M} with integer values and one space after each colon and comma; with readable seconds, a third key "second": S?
{"hour": 3, "minute": 2}
